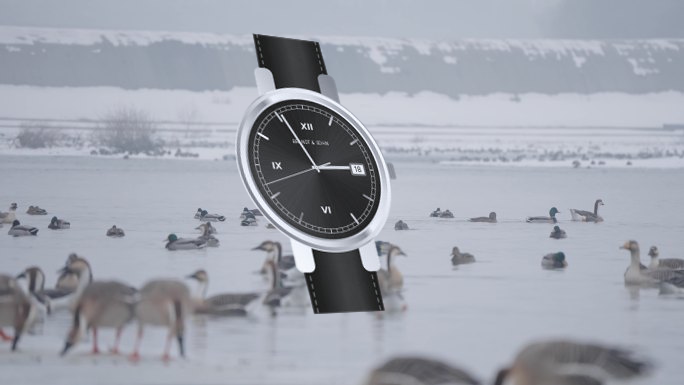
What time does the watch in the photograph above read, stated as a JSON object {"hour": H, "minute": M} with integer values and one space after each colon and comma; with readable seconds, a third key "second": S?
{"hour": 2, "minute": 55, "second": 42}
